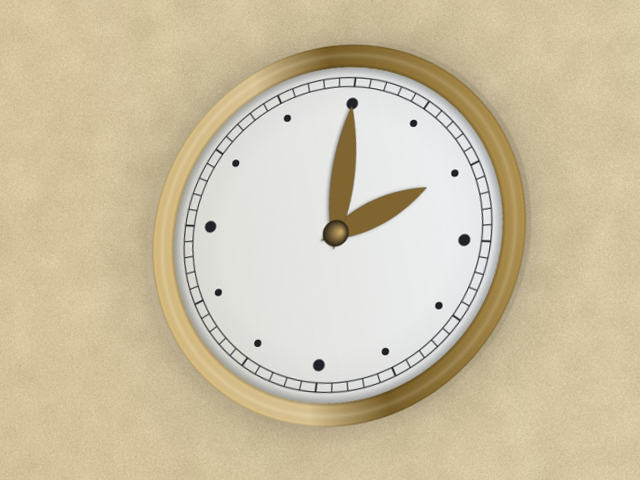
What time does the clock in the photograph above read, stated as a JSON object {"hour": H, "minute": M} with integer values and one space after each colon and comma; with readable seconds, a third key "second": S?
{"hour": 2, "minute": 0}
